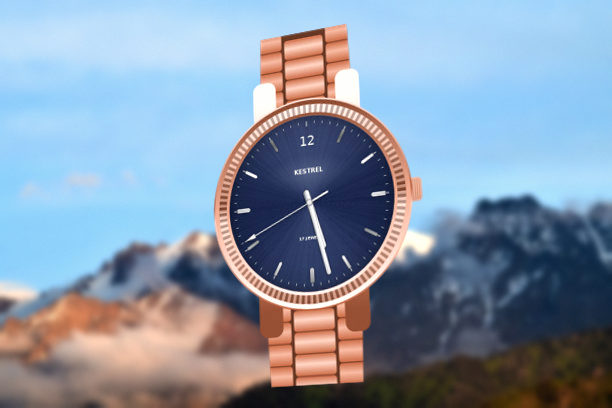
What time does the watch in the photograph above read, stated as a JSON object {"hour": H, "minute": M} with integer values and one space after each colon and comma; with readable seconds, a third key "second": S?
{"hour": 5, "minute": 27, "second": 41}
